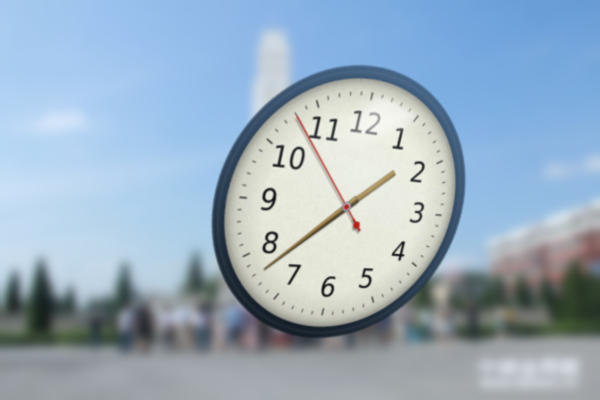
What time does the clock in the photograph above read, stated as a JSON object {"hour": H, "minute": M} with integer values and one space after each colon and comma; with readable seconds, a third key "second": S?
{"hour": 1, "minute": 37, "second": 53}
